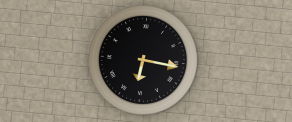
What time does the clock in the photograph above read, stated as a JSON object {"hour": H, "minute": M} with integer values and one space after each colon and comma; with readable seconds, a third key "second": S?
{"hour": 6, "minute": 16}
